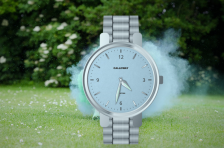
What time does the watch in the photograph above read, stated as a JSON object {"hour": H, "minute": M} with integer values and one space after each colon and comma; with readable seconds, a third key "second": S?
{"hour": 4, "minute": 32}
